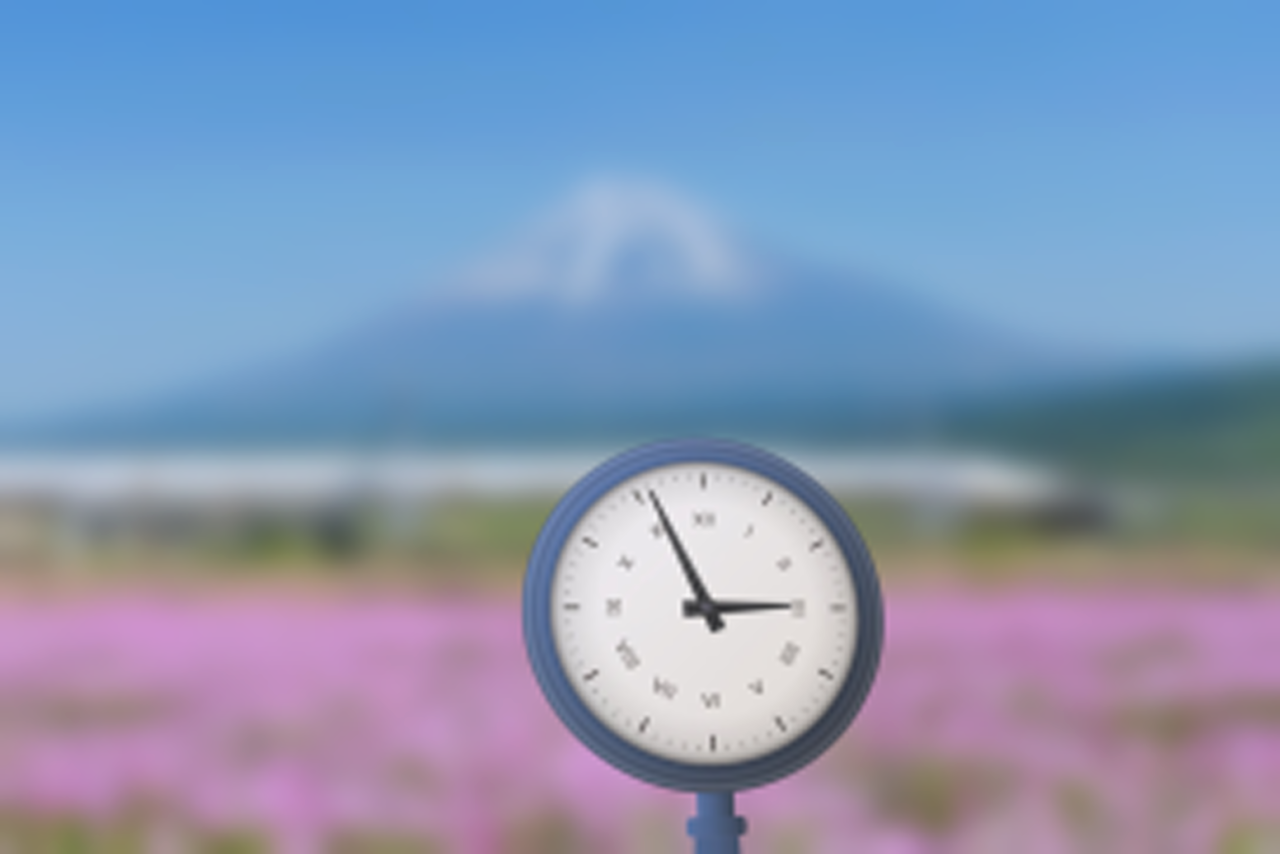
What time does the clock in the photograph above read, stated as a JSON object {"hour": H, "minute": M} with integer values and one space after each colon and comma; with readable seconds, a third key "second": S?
{"hour": 2, "minute": 56}
